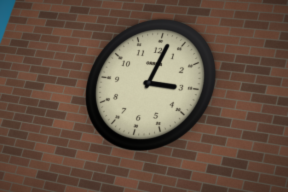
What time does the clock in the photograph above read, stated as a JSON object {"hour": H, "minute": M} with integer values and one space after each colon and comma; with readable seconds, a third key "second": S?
{"hour": 3, "minute": 2}
